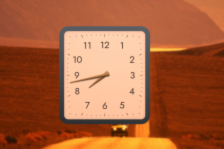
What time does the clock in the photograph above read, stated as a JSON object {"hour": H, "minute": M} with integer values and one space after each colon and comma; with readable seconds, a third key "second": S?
{"hour": 7, "minute": 43}
